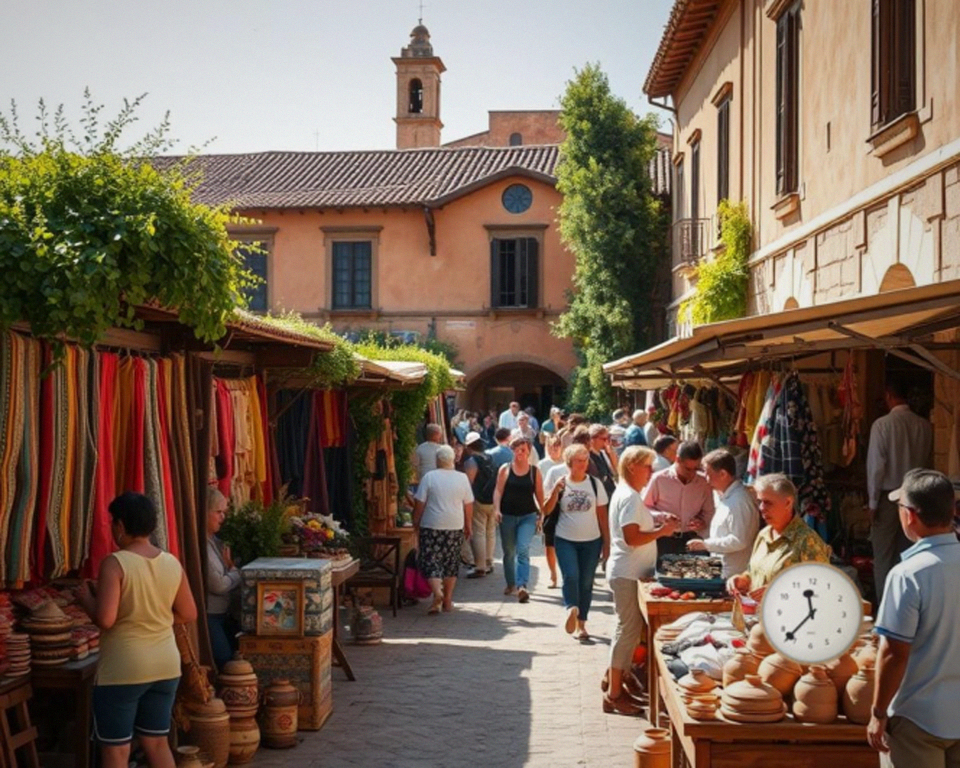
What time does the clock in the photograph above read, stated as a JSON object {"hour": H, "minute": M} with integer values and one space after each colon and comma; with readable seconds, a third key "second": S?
{"hour": 11, "minute": 37}
